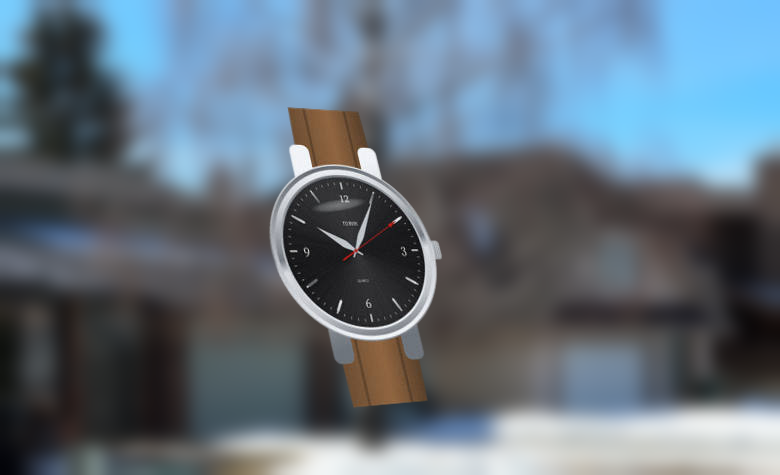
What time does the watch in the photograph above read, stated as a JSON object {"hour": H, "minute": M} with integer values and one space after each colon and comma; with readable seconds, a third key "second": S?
{"hour": 10, "minute": 5, "second": 10}
